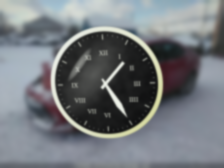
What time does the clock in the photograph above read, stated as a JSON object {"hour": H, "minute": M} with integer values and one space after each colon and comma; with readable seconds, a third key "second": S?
{"hour": 1, "minute": 25}
